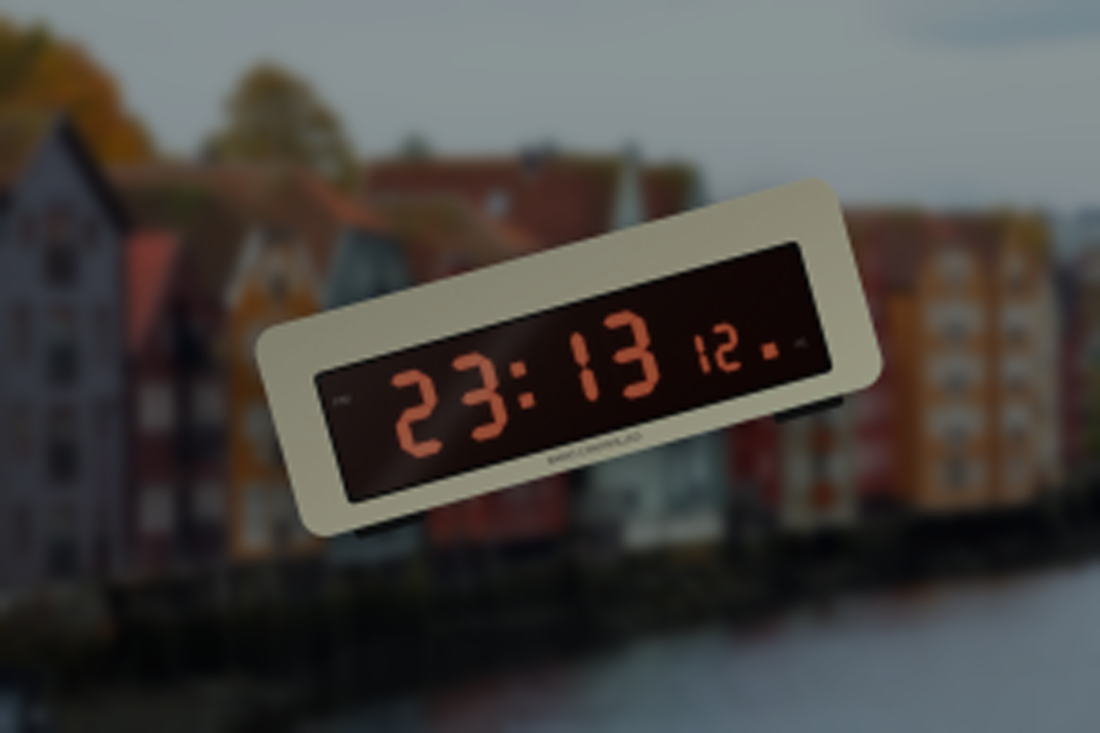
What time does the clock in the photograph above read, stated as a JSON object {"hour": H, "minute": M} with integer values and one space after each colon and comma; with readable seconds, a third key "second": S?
{"hour": 23, "minute": 13, "second": 12}
